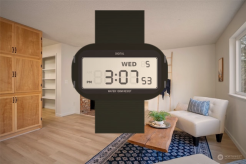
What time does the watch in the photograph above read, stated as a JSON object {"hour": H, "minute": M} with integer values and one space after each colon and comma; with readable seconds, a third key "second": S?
{"hour": 3, "minute": 7, "second": 53}
